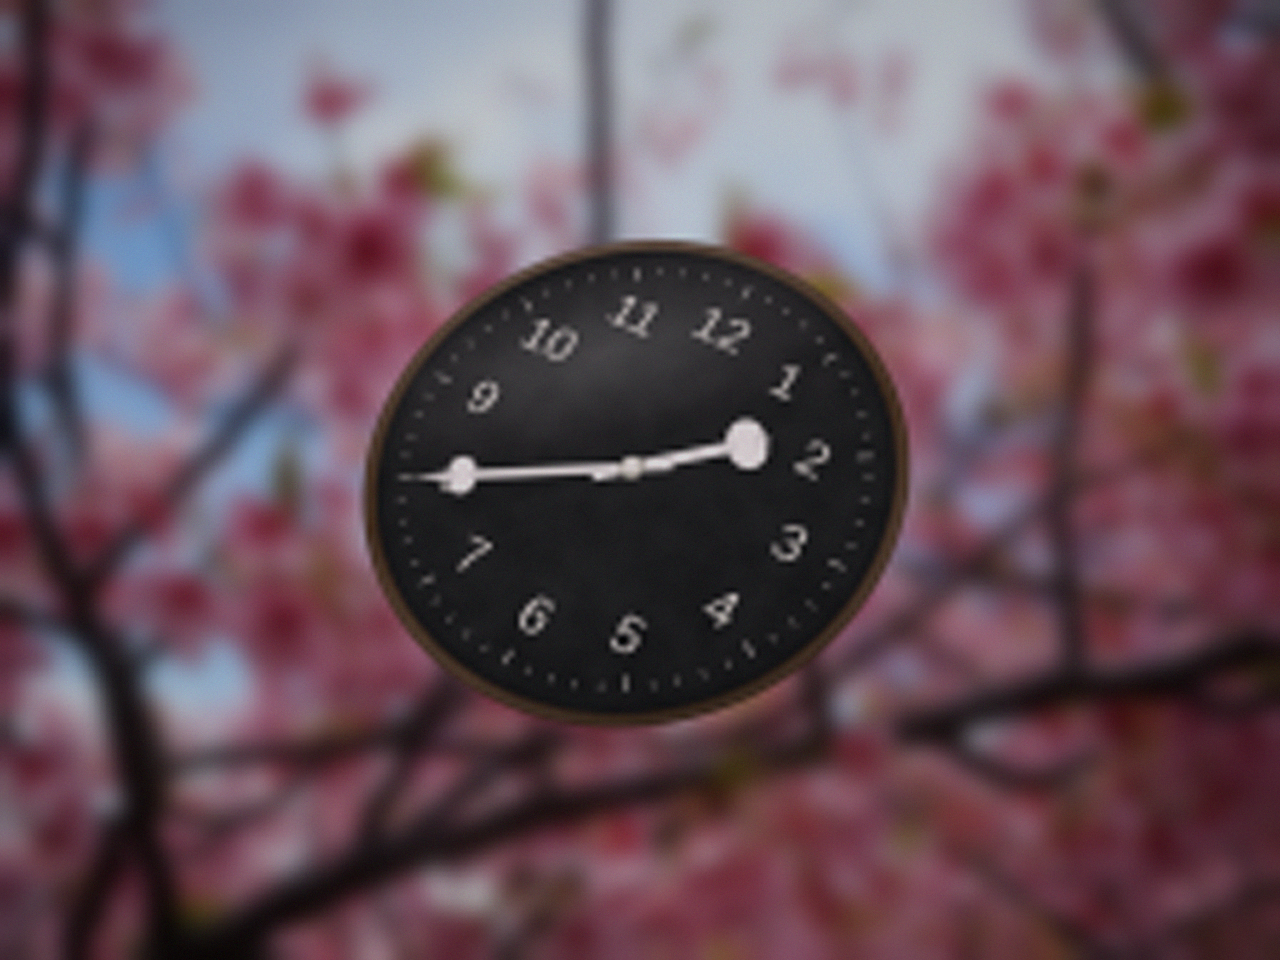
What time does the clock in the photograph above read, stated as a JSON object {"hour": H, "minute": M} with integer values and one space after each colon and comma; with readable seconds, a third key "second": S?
{"hour": 1, "minute": 40}
